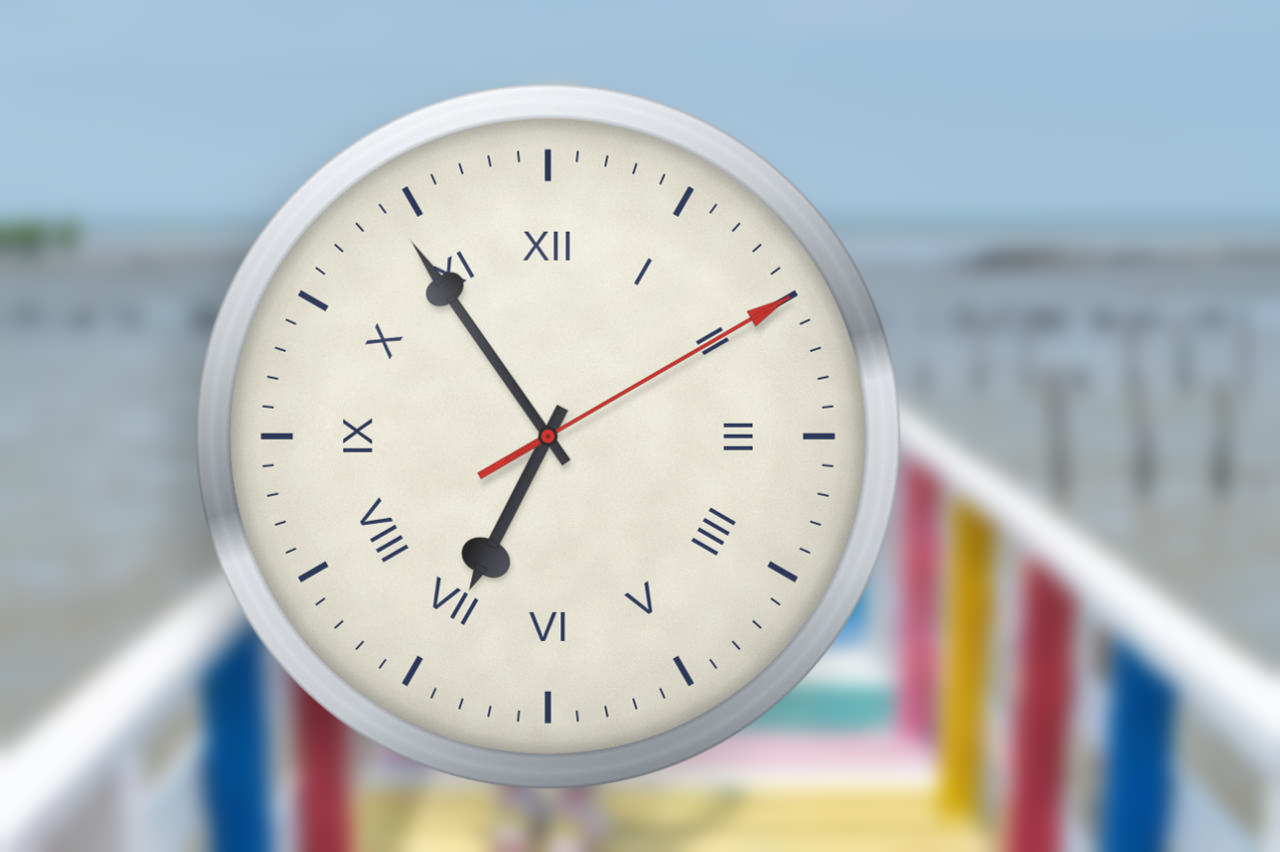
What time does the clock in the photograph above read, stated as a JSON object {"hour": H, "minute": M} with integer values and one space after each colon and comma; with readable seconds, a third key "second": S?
{"hour": 6, "minute": 54, "second": 10}
